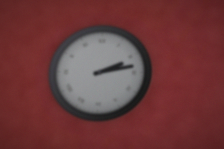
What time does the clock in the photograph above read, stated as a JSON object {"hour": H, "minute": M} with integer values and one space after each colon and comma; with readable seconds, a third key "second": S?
{"hour": 2, "minute": 13}
